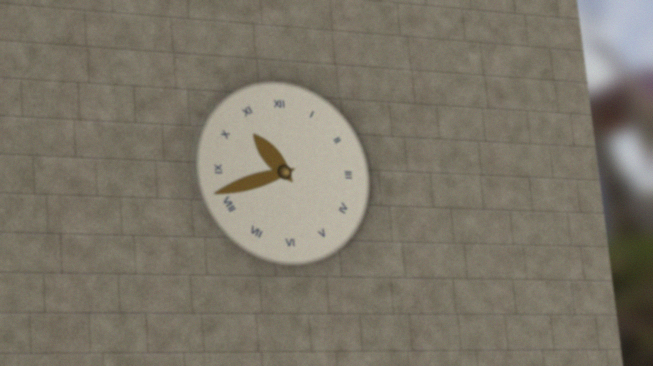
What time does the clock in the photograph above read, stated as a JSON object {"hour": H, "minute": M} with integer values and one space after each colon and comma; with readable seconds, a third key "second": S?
{"hour": 10, "minute": 42}
